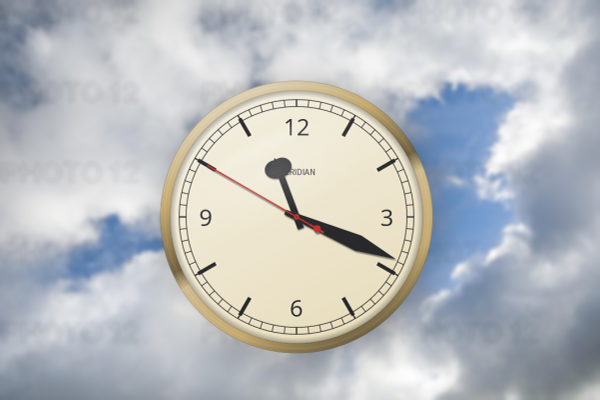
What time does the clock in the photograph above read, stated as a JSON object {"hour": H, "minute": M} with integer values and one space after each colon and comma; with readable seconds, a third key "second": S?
{"hour": 11, "minute": 18, "second": 50}
